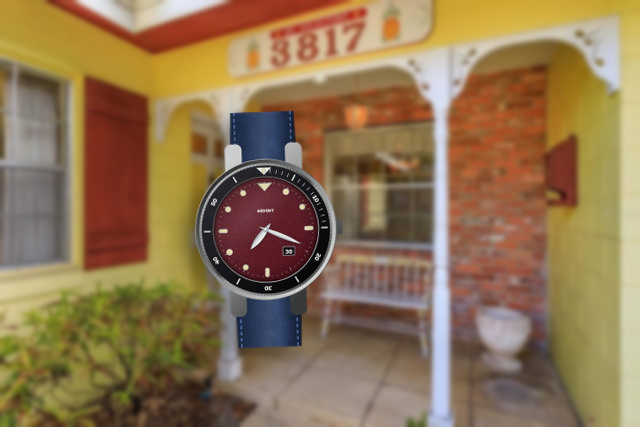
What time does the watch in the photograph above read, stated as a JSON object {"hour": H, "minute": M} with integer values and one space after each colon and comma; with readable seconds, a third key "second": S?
{"hour": 7, "minute": 19}
